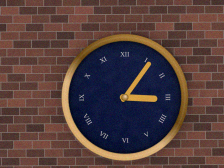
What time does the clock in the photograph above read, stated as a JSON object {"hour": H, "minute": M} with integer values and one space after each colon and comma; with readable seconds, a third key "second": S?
{"hour": 3, "minute": 6}
